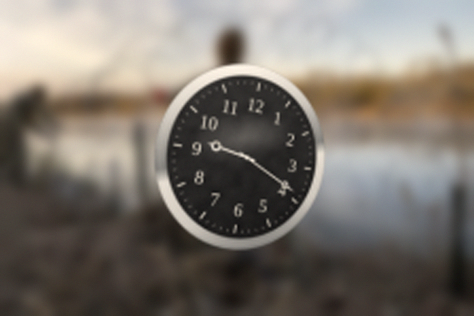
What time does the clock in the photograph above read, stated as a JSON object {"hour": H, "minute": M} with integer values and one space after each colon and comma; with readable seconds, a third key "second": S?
{"hour": 9, "minute": 19}
